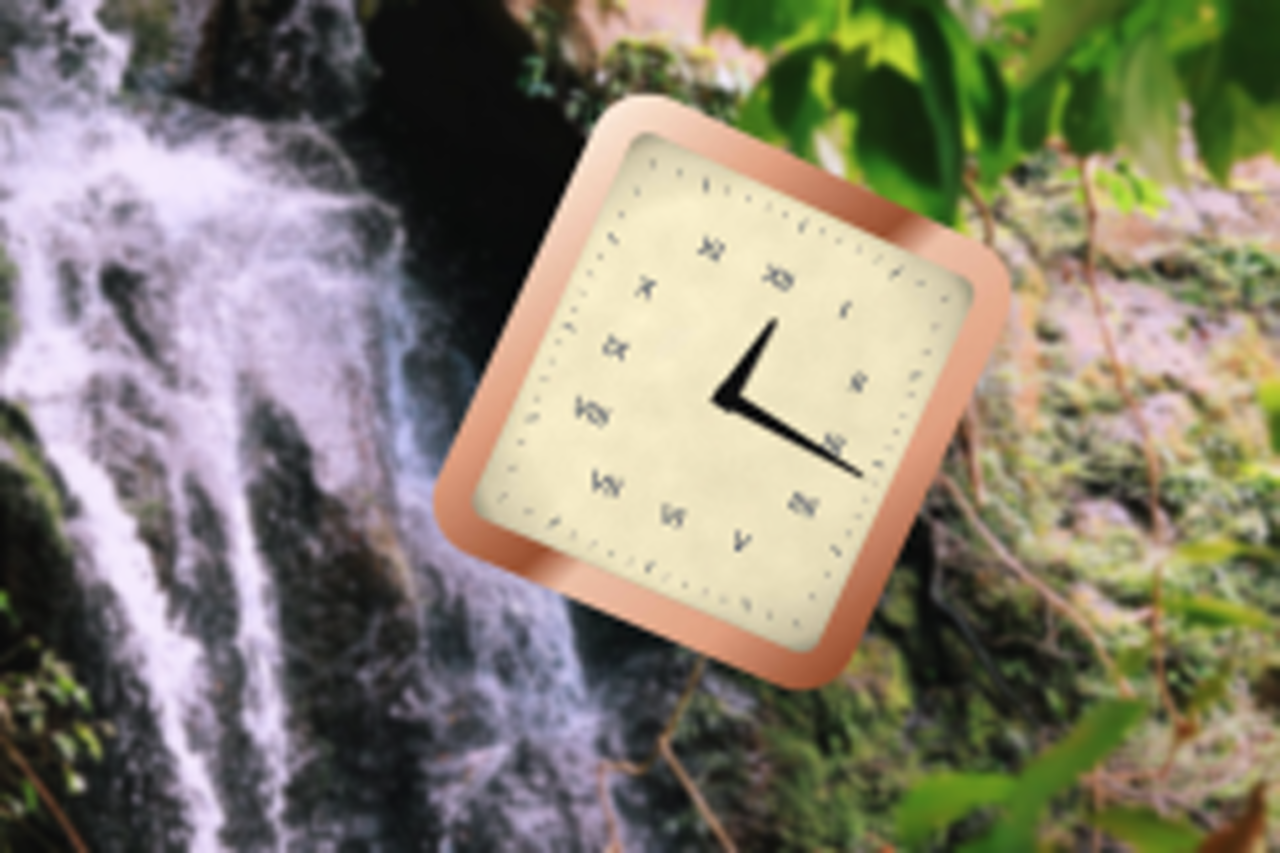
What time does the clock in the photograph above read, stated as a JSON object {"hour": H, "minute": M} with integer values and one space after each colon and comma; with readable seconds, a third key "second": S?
{"hour": 12, "minute": 16}
